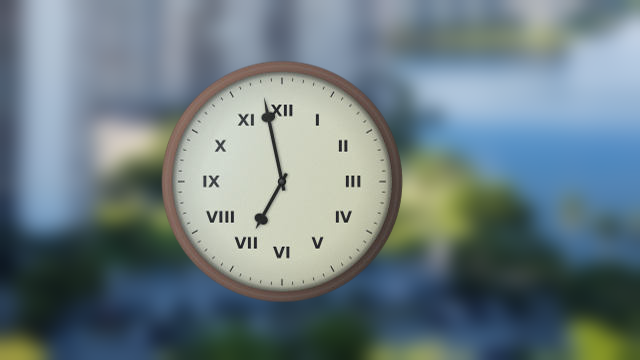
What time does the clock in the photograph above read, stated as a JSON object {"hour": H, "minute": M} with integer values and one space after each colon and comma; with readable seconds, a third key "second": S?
{"hour": 6, "minute": 58}
